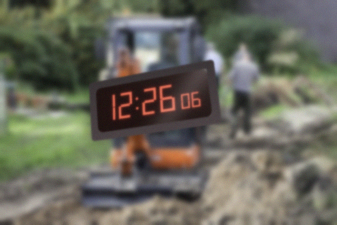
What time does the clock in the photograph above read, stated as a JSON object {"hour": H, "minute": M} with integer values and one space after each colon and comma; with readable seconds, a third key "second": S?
{"hour": 12, "minute": 26, "second": 6}
